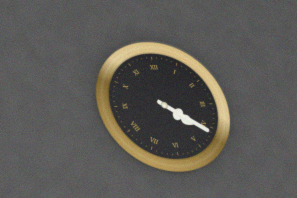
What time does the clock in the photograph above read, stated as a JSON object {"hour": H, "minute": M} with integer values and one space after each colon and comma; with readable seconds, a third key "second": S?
{"hour": 4, "minute": 21}
